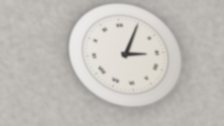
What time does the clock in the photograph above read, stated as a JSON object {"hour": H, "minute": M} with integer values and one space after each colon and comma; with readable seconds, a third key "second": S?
{"hour": 3, "minute": 5}
